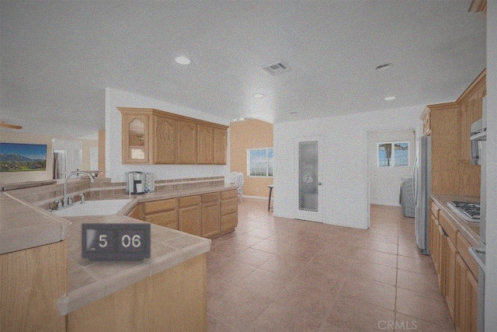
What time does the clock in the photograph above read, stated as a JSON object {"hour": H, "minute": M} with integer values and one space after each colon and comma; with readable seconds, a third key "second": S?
{"hour": 5, "minute": 6}
